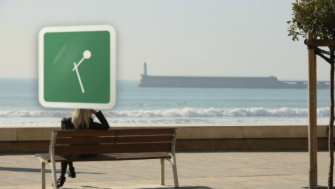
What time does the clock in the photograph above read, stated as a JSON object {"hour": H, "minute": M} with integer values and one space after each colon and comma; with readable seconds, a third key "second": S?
{"hour": 1, "minute": 27}
